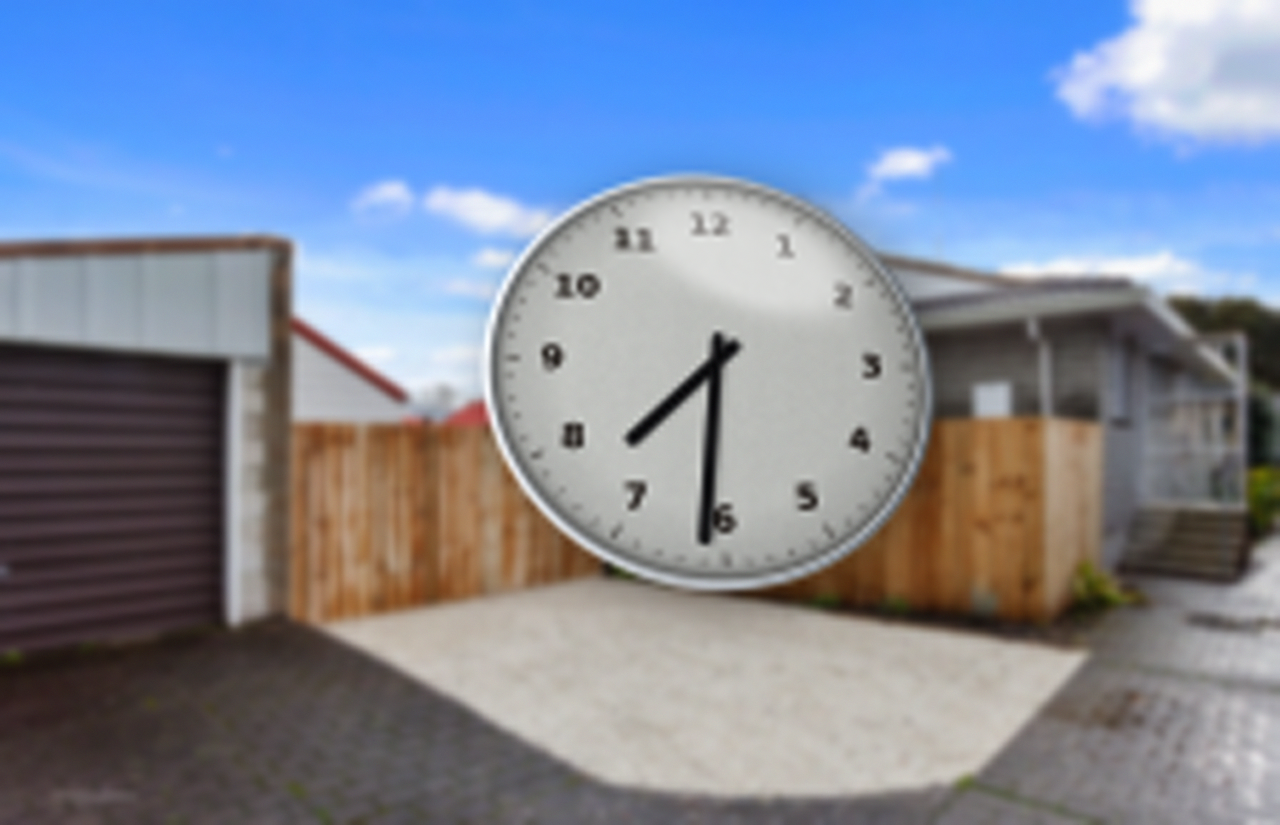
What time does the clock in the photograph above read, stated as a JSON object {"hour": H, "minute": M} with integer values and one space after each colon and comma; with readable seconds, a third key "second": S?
{"hour": 7, "minute": 31}
